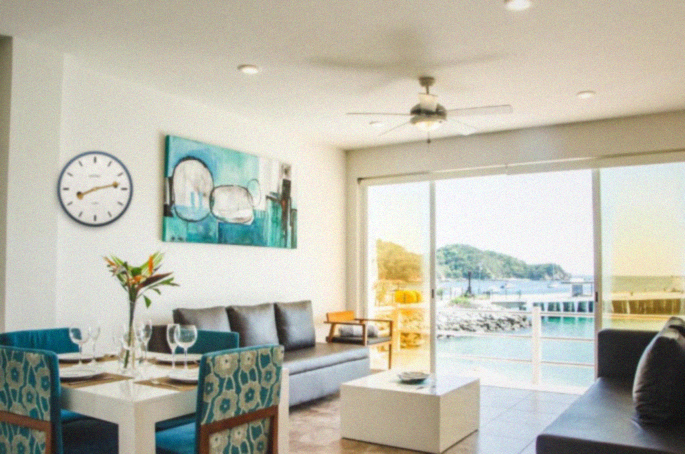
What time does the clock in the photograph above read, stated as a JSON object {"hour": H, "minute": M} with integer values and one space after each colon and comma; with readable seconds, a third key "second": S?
{"hour": 8, "minute": 13}
